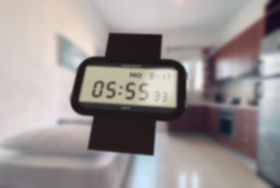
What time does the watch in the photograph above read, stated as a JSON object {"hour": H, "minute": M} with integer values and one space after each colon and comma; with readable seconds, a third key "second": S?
{"hour": 5, "minute": 55}
